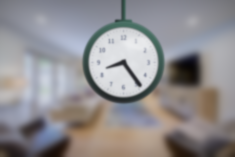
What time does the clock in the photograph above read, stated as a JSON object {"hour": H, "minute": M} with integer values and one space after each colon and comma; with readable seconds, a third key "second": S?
{"hour": 8, "minute": 24}
